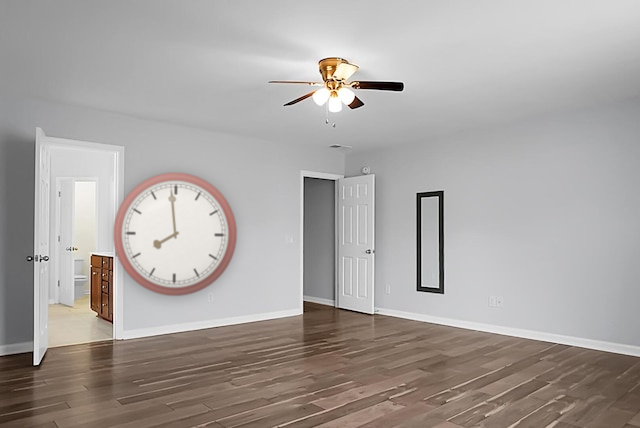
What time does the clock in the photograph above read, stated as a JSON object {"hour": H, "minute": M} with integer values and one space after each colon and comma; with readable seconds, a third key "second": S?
{"hour": 7, "minute": 59}
